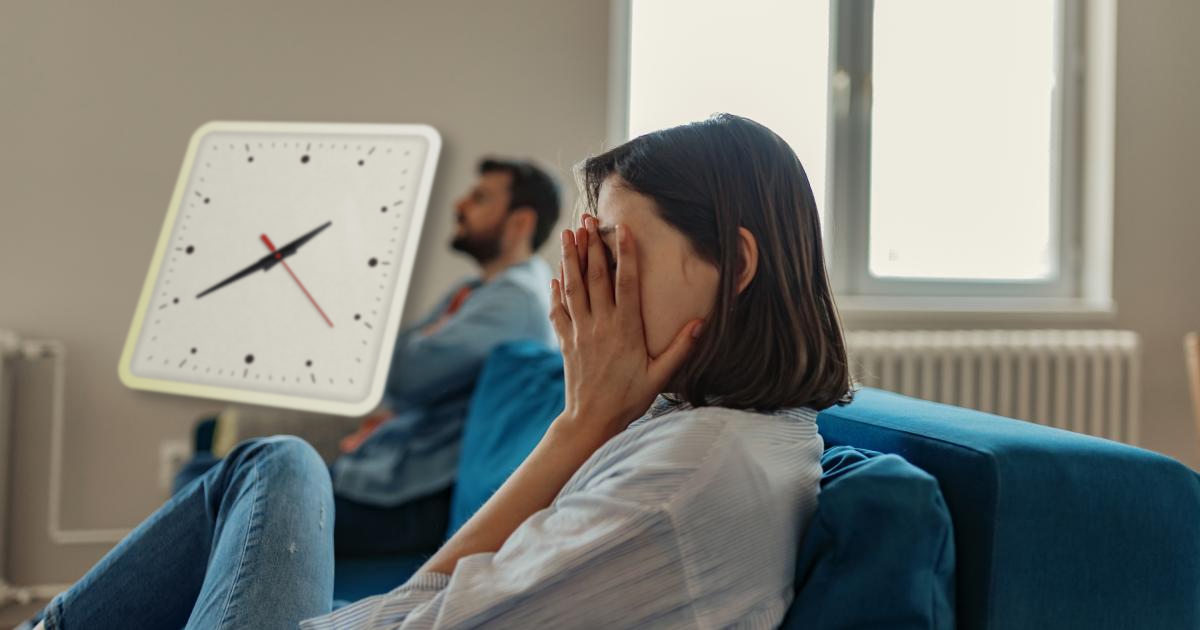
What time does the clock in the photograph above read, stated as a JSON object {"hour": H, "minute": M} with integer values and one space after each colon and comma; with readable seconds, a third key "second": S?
{"hour": 1, "minute": 39, "second": 22}
